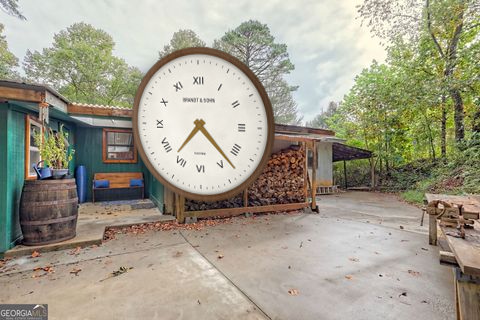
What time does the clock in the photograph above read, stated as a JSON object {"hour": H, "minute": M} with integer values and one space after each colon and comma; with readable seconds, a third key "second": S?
{"hour": 7, "minute": 23}
